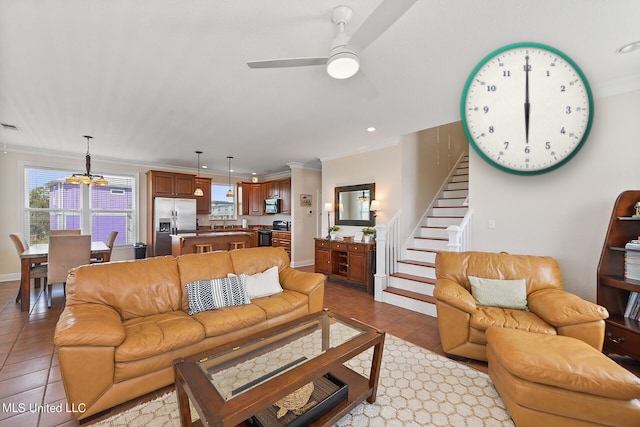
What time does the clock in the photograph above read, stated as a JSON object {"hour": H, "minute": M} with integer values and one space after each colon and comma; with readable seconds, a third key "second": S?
{"hour": 6, "minute": 0}
